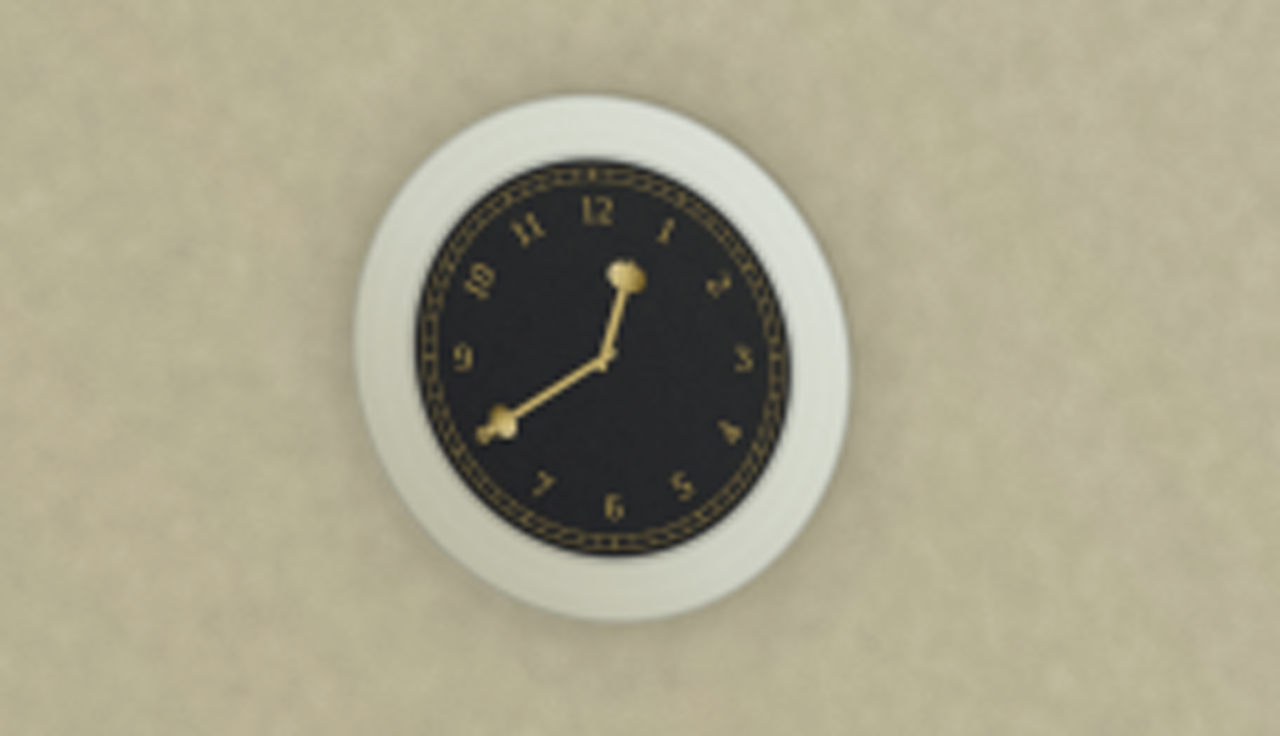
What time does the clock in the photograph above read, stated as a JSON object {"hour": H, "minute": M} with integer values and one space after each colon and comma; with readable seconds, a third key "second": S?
{"hour": 12, "minute": 40}
